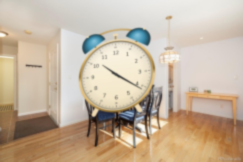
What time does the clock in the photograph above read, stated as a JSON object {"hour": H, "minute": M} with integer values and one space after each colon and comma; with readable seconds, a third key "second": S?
{"hour": 10, "minute": 21}
